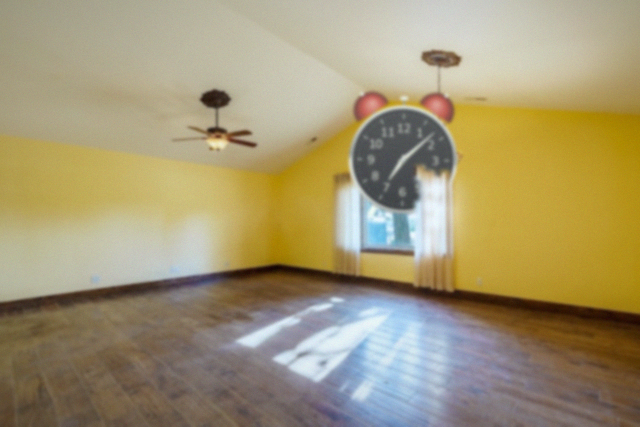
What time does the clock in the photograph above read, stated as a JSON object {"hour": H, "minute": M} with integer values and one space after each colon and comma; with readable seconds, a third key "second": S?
{"hour": 7, "minute": 8}
